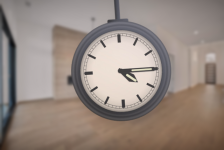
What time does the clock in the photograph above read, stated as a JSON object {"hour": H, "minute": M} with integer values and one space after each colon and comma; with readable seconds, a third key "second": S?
{"hour": 4, "minute": 15}
